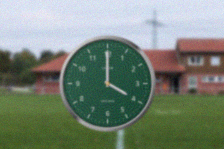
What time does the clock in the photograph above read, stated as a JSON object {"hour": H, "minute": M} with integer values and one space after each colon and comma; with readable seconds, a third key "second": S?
{"hour": 4, "minute": 0}
